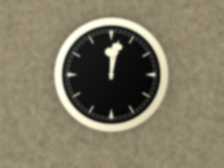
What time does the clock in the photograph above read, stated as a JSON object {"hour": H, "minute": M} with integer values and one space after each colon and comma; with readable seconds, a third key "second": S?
{"hour": 12, "minute": 2}
